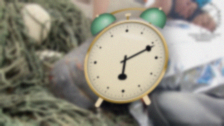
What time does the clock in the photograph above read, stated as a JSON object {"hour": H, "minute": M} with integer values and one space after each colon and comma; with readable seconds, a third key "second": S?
{"hour": 6, "minute": 11}
